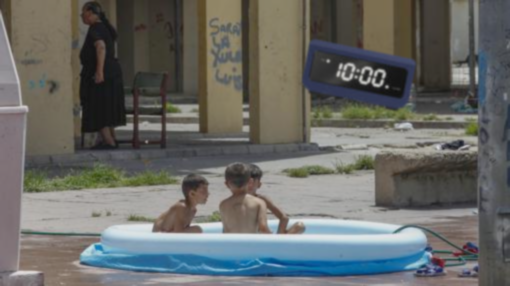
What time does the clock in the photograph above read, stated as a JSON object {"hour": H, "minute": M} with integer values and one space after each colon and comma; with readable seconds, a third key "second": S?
{"hour": 10, "minute": 0}
